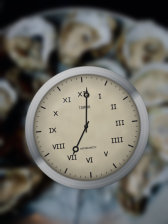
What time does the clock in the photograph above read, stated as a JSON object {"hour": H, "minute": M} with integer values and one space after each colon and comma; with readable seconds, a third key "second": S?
{"hour": 7, "minute": 1}
